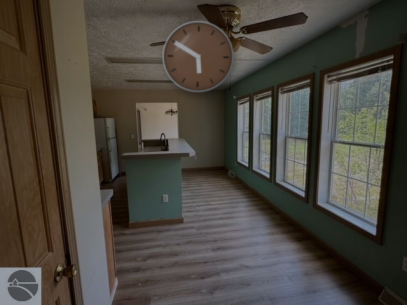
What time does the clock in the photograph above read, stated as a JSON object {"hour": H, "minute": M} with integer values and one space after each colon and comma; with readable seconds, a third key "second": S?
{"hour": 5, "minute": 50}
